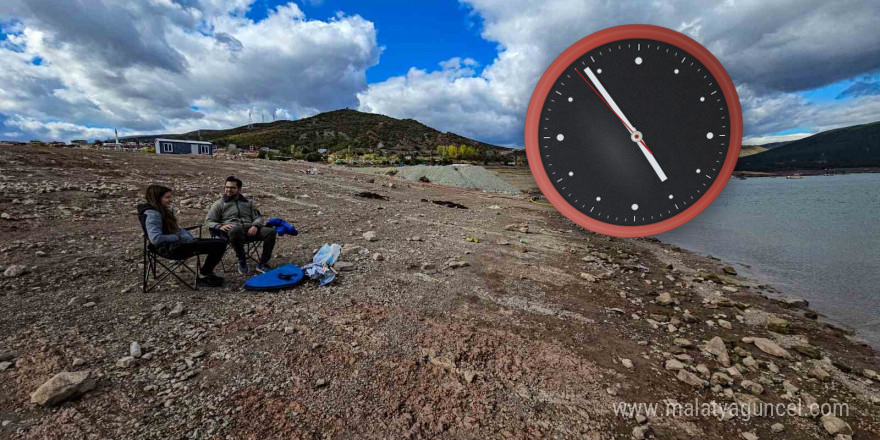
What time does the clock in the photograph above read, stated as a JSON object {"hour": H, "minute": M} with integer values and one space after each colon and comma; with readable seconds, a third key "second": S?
{"hour": 4, "minute": 53, "second": 53}
